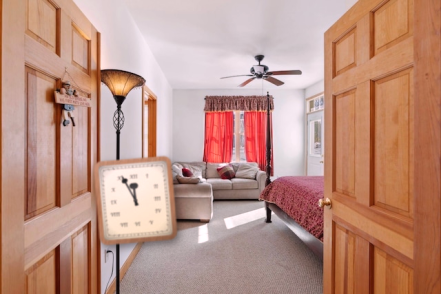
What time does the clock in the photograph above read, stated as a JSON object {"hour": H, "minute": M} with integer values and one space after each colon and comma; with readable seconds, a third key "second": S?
{"hour": 11, "minute": 56}
